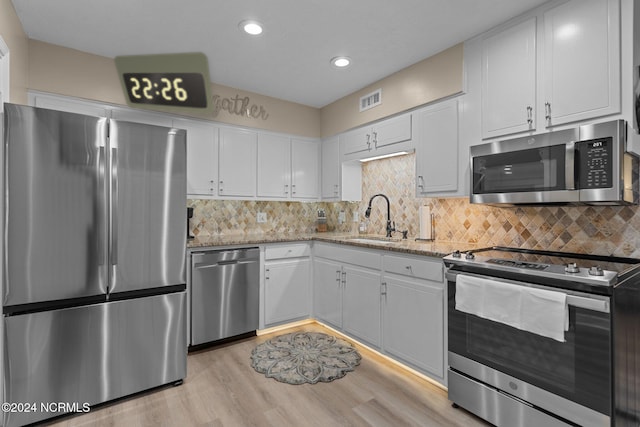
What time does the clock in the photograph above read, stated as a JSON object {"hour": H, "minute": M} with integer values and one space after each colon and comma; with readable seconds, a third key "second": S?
{"hour": 22, "minute": 26}
